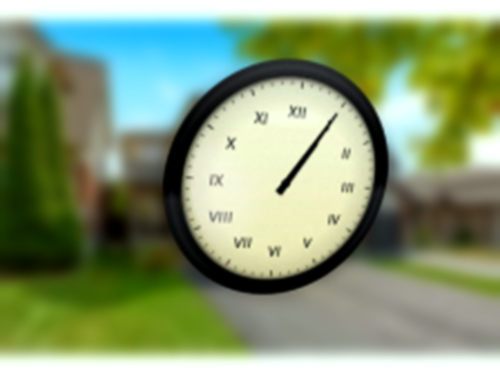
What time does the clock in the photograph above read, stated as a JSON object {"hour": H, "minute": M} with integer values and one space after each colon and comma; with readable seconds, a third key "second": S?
{"hour": 1, "minute": 5}
